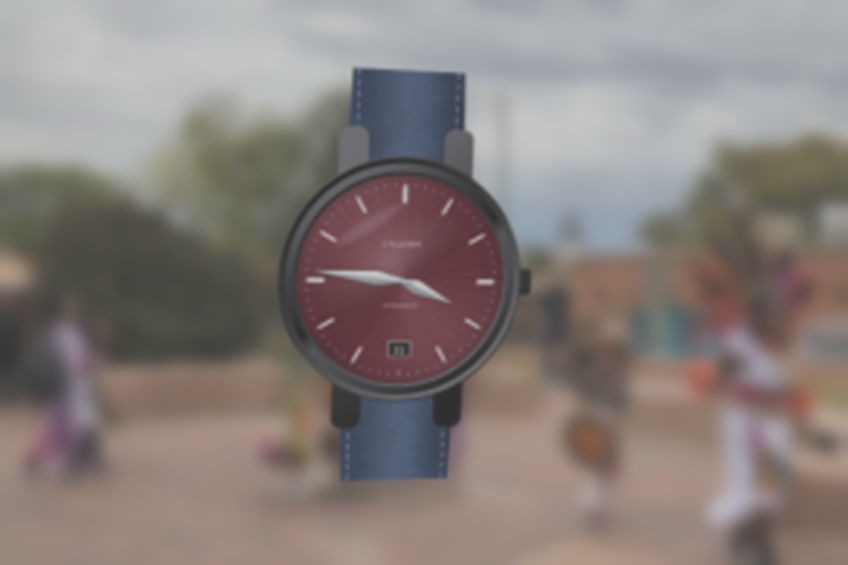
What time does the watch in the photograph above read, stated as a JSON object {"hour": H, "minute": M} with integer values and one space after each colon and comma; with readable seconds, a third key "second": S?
{"hour": 3, "minute": 46}
